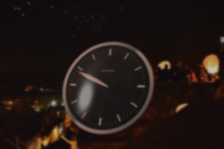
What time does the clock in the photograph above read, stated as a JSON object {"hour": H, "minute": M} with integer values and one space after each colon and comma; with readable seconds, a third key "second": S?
{"hour": 9, "minute": 49}
